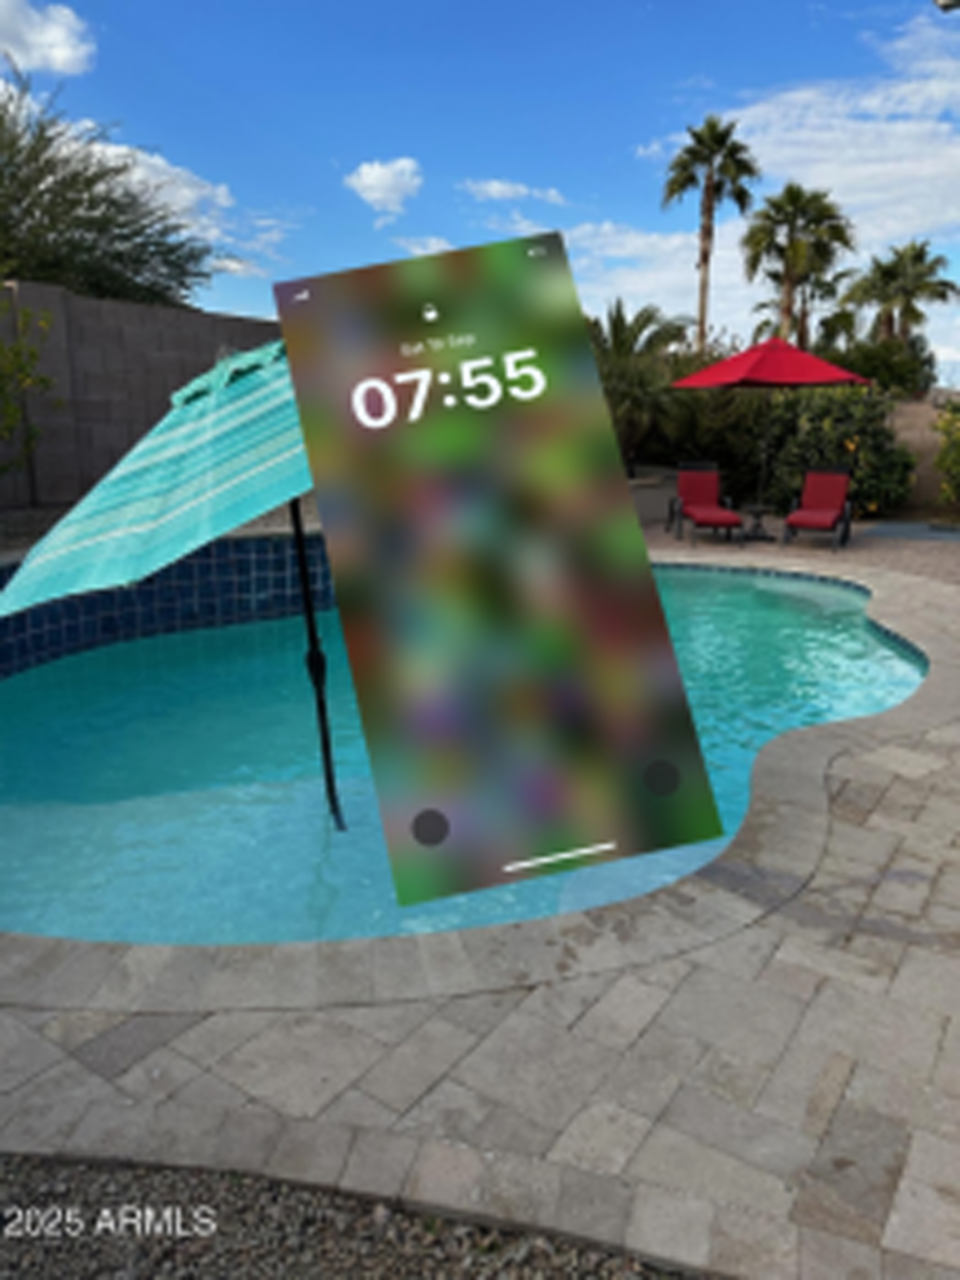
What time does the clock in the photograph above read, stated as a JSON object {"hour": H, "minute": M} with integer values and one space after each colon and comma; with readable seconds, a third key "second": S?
{"hour": 7, "minute": 55}
